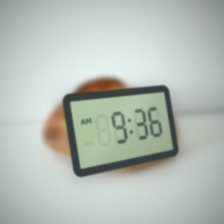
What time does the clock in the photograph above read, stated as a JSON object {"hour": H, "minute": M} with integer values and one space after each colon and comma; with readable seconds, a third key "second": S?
{"hour": 9, "minute": 36}
